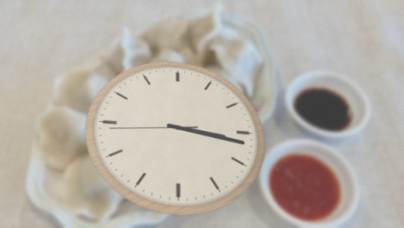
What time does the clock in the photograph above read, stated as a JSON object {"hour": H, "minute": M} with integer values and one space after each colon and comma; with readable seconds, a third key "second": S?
{"hour": 3, "minute": 16, "second": 44}
